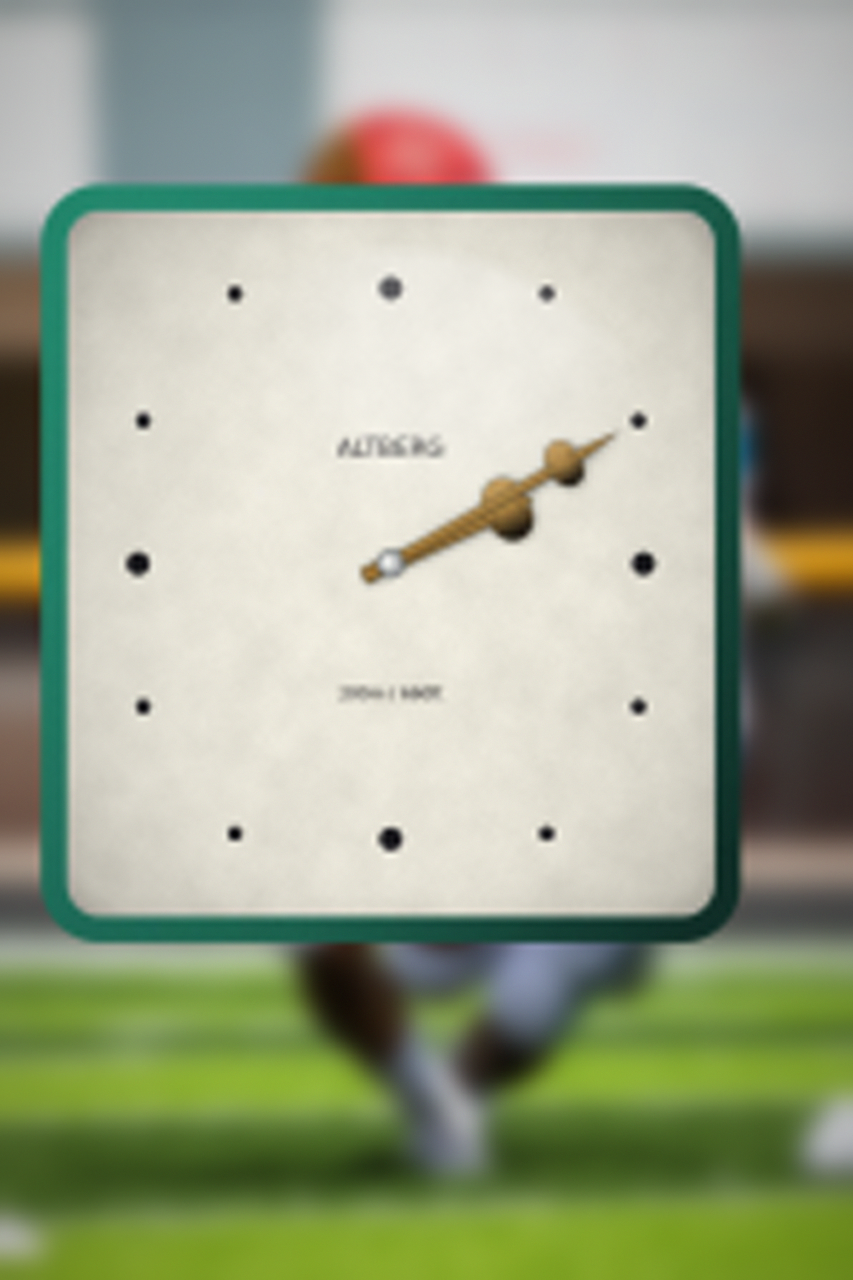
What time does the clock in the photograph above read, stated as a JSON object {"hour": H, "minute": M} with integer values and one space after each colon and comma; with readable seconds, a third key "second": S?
{"hour": 2, "minute": 10}
